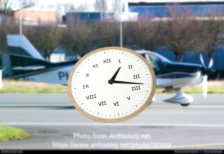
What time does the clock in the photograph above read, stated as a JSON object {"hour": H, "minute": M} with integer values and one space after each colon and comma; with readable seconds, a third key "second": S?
{"hour": 1, "minute": 18}
